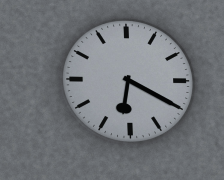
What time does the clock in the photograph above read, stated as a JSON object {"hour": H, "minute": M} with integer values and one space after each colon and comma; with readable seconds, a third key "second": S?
{"hour": 6, "minute": 20}
